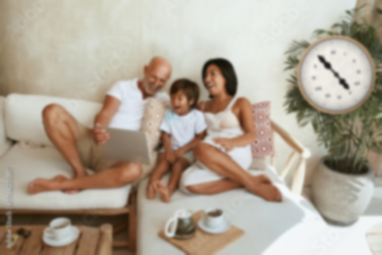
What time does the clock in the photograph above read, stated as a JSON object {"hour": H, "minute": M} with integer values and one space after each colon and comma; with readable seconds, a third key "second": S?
{"hour": 4, "minute": 54}
